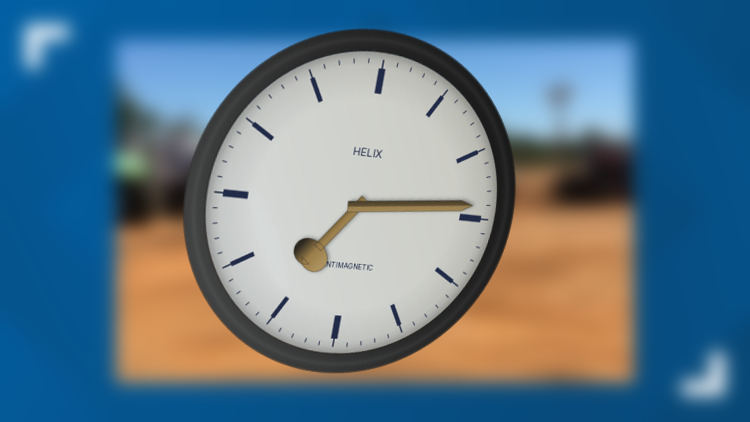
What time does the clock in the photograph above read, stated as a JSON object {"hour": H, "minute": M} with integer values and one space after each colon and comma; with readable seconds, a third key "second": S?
{"hour": 7, "minute": 14}
